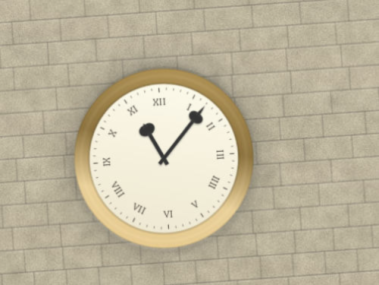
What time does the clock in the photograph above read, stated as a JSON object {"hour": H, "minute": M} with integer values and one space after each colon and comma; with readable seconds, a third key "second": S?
{"hour": 11, "minute": 7}
